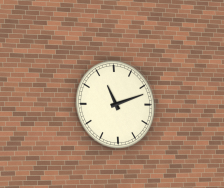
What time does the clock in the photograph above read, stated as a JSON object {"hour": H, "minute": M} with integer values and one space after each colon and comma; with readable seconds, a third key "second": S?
{"hour": 11, "minute": 12}
